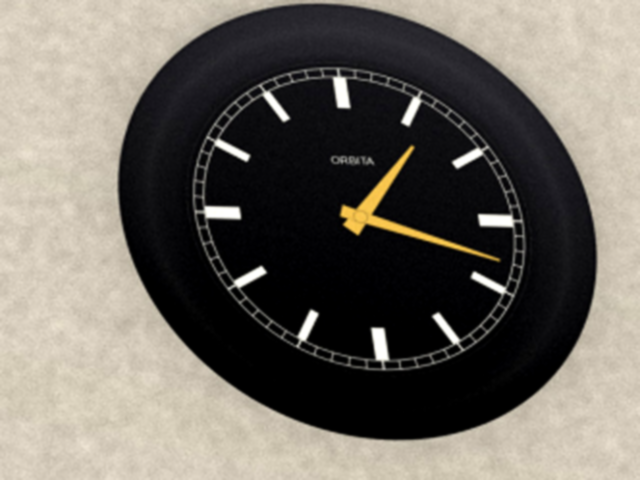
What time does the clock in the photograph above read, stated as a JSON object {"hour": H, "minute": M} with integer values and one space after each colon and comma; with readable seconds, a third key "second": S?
{"hour": 1, "minute": 18}
